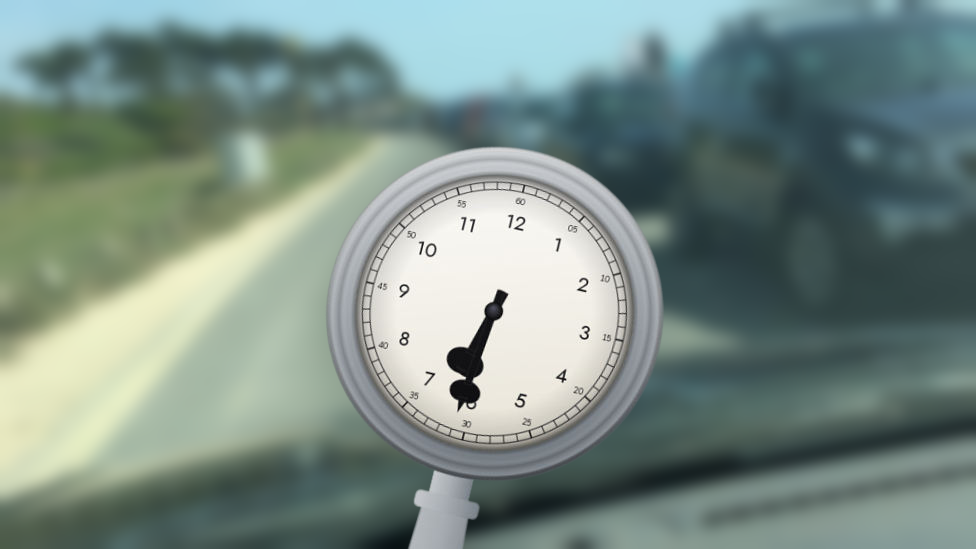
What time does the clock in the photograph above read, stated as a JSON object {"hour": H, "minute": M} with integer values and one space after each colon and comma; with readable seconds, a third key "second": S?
{"hour": 6, "minute": 31}
